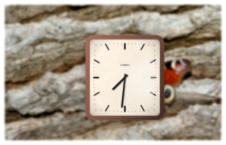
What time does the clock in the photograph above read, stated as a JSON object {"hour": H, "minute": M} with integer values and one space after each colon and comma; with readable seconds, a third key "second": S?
{"hour": 7, "minute": 31}
